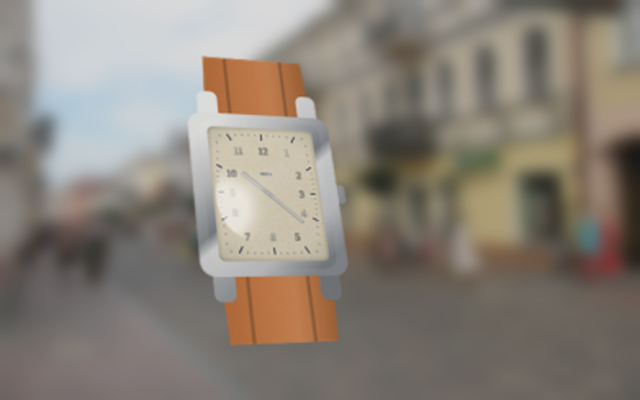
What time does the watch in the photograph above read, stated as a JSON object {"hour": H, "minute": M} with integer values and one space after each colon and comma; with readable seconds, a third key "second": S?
{"hour": 10, "minute": 22}
